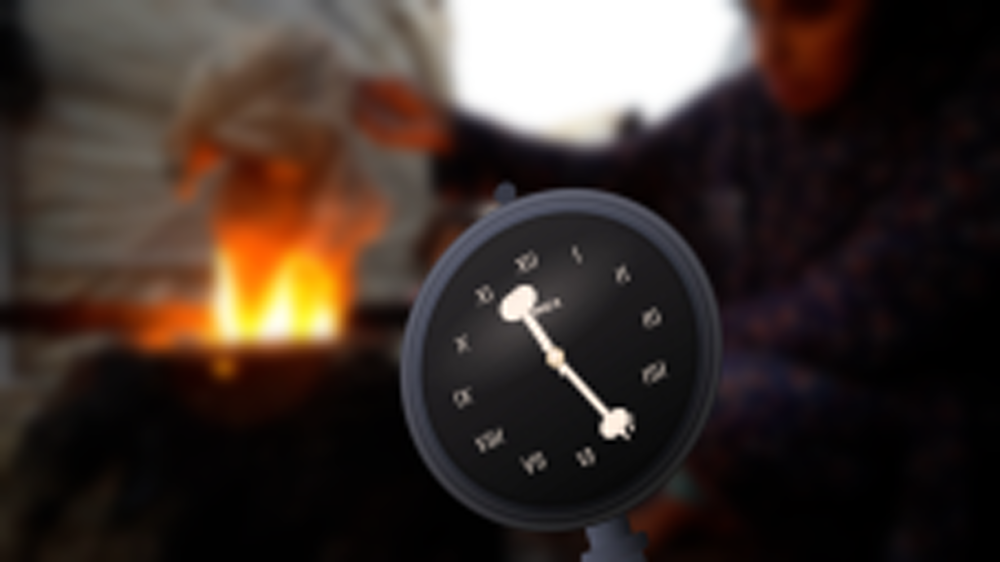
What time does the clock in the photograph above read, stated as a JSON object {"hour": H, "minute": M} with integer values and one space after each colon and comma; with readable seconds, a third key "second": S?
{"hour": 11, "minute": 26}
